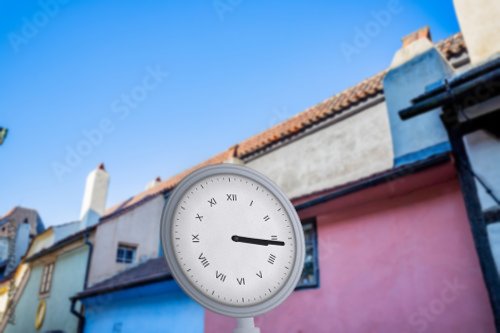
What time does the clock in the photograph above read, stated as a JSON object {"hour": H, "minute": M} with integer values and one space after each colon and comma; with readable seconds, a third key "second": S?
{"hour": 3, "minute": 16}
